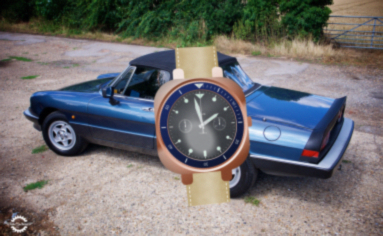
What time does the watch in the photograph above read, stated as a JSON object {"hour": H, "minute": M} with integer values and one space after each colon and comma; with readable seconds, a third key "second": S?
{"hour": 1, "minute": 58}
